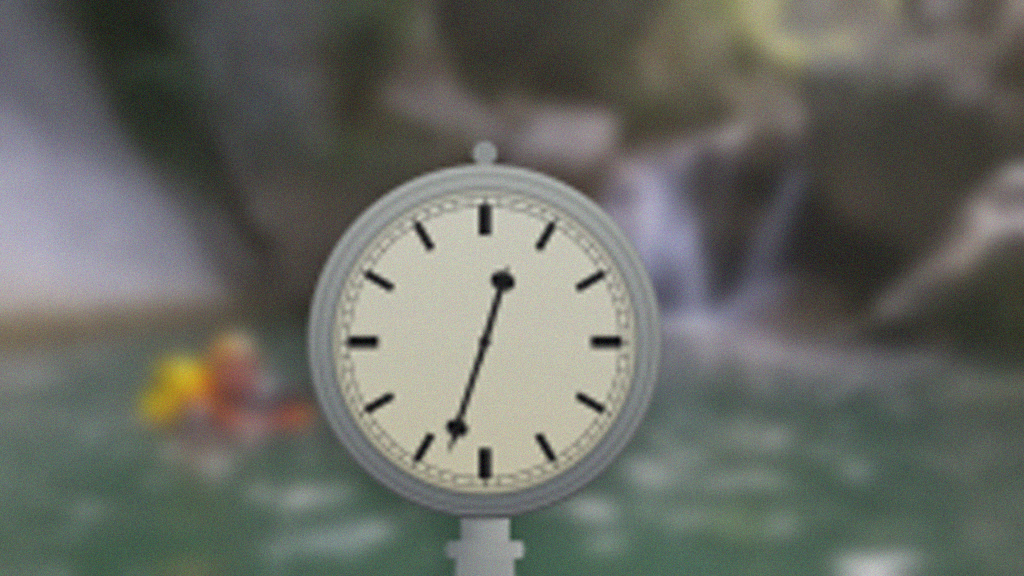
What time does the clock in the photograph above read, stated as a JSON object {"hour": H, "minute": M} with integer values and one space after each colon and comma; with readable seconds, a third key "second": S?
{"hour": 12, "minute": 33}
